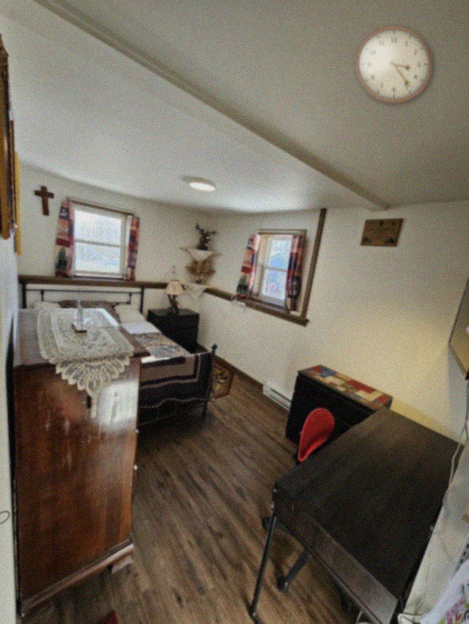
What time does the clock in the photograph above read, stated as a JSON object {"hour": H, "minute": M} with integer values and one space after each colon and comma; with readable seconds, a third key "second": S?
{"hour": 3, "minute": 24}
